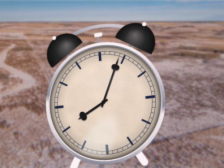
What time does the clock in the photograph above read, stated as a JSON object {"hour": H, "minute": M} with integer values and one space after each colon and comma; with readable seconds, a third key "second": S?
{"hour": 8, "minute": 4}
